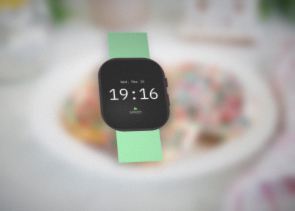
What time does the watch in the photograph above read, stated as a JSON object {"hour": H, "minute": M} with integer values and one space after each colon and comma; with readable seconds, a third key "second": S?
{"hour": 19, "minute": 16}
